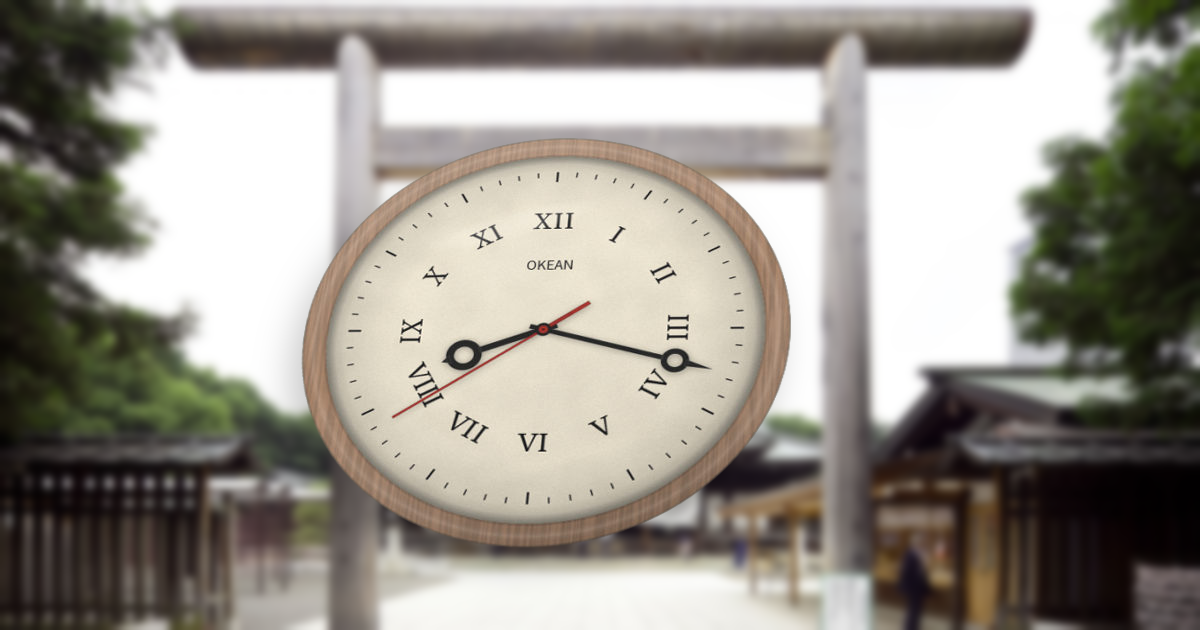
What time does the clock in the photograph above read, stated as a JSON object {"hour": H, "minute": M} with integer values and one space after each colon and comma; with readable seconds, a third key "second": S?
{"hour": 8, "minute": 17, "second": 39}
